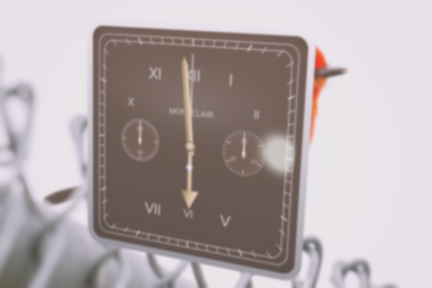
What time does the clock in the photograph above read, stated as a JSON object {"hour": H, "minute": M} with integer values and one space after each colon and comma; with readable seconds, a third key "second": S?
{"hour": 5, "minute": 59}
